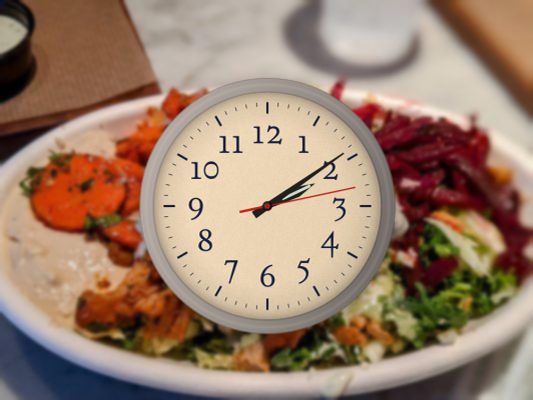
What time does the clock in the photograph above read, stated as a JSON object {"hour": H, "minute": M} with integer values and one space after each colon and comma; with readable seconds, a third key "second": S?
{"hour": 2, "minute": 9, "second": 13}
